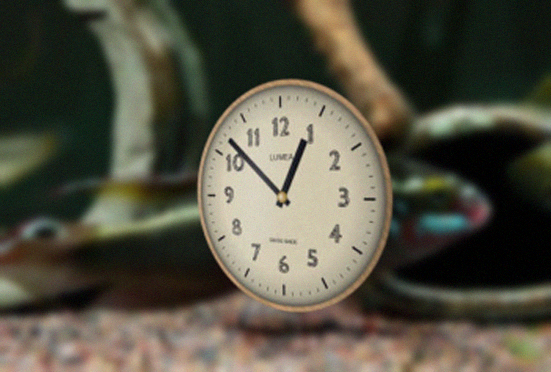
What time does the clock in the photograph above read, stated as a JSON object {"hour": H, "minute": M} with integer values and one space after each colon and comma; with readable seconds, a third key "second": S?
{"hour": 12, "minute": 52}
